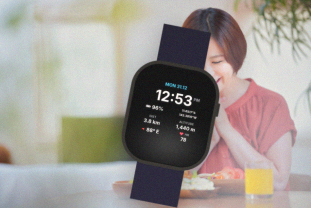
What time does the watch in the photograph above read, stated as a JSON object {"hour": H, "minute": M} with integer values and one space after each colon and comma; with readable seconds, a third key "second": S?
{"hour": 12, "minute": 53}
